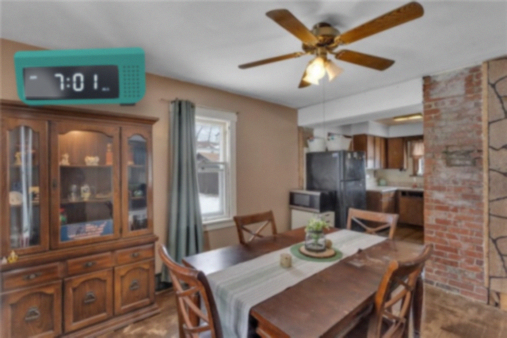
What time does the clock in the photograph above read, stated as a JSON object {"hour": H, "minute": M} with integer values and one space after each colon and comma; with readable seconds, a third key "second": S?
{"hour": 7, "minute": 1}
